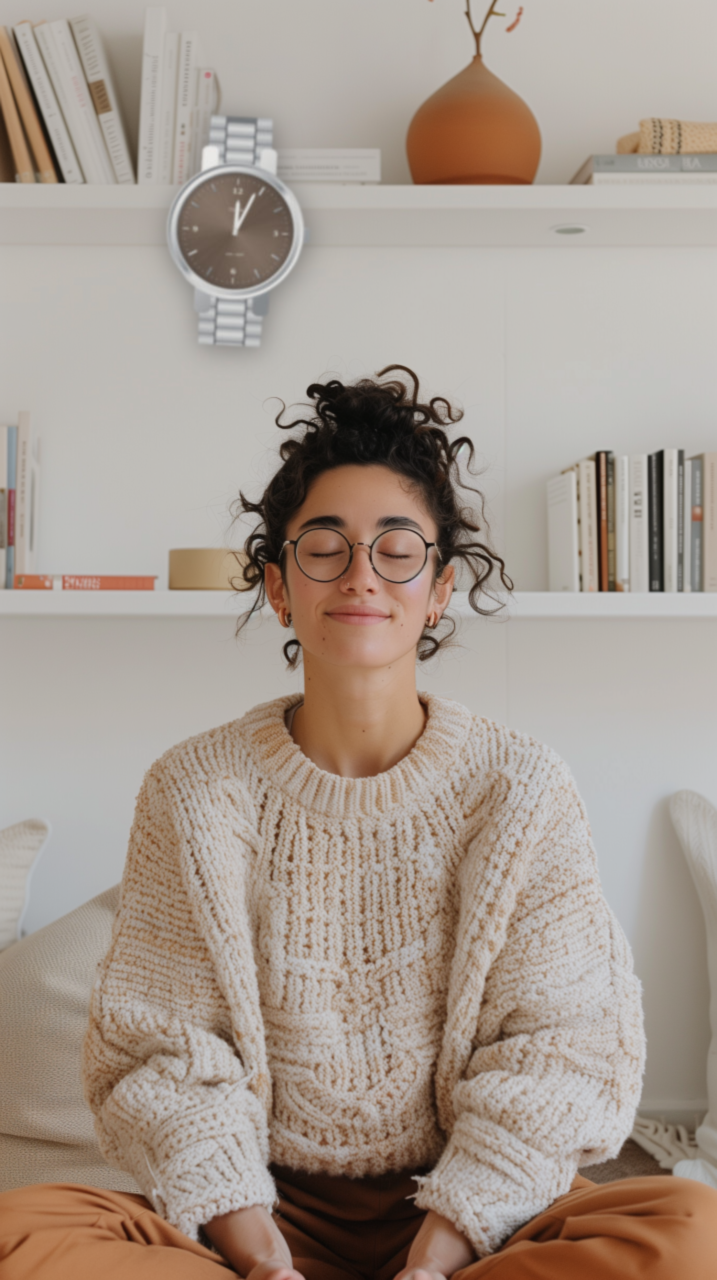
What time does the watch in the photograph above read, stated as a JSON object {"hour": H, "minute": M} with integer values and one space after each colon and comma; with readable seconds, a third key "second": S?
{"hour": 12, "minute": 4}
